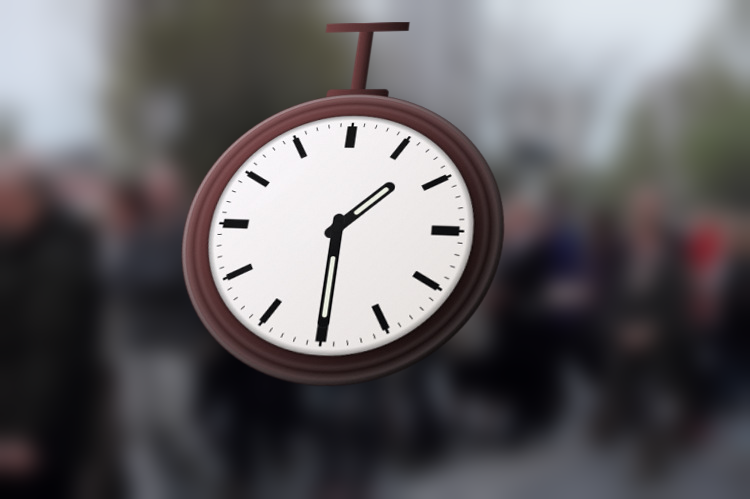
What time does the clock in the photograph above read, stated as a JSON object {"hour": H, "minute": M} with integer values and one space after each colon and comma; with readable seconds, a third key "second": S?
{"hour": 1, "minute": 30}
